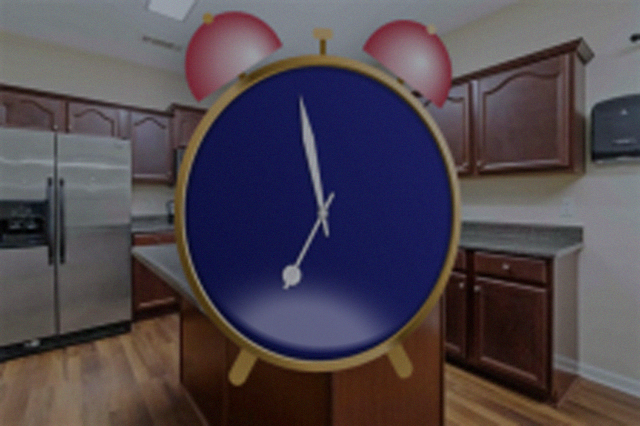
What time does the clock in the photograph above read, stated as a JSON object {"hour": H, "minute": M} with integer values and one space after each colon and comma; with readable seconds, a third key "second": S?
{"hour": 6, "minute": 58}
